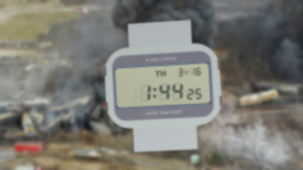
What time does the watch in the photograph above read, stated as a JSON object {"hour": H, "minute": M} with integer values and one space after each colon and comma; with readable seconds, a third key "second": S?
{"hour": 1, "minute": 44, "second": 25}
